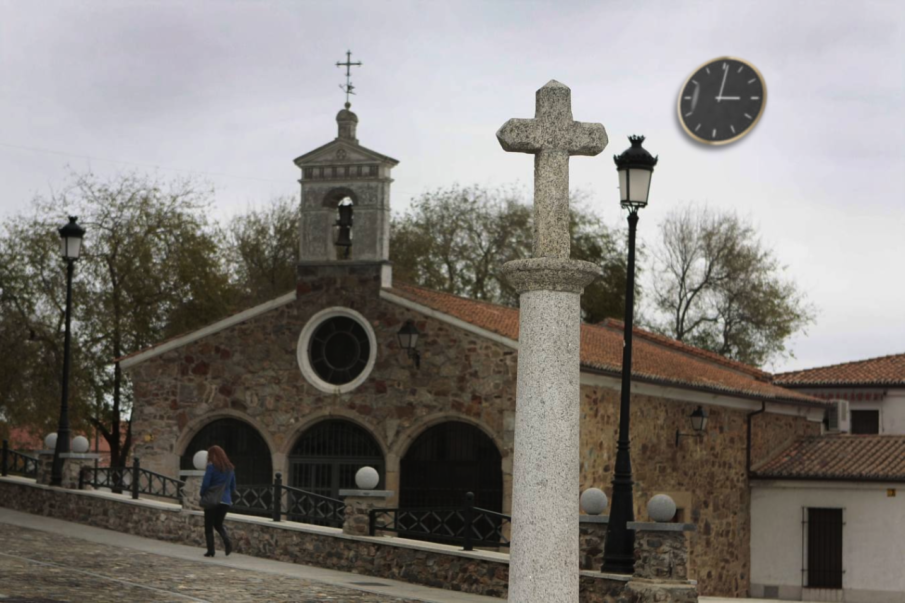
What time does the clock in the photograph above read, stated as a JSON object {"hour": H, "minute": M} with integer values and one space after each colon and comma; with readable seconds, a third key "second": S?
{"hour": 3, "minute": 1}
